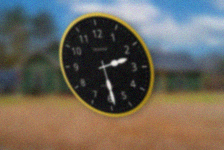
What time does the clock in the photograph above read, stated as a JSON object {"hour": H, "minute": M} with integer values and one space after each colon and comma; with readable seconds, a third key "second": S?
{"hour": 2, "minute": 29}
